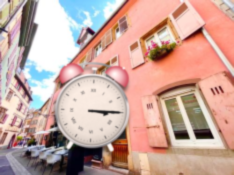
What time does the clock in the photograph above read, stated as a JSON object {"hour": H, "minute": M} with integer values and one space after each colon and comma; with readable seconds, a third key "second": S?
{"hour": 3, "minute": 15}
